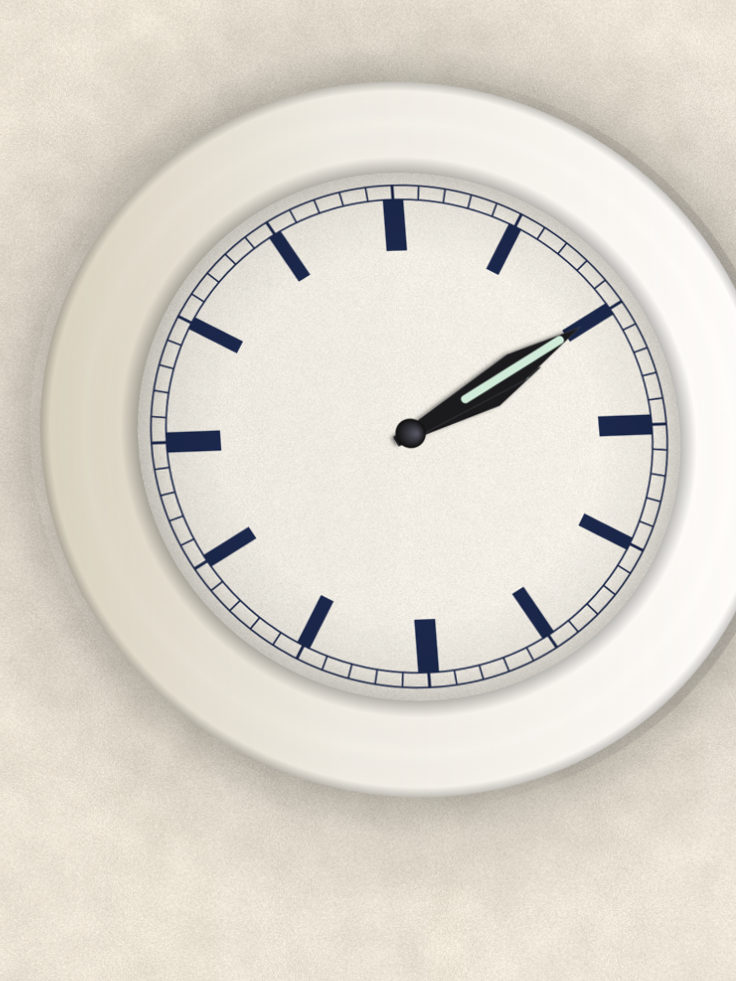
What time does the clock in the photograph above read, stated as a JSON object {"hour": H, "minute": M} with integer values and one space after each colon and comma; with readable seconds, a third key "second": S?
{"hour": 2, "minute": 10}
